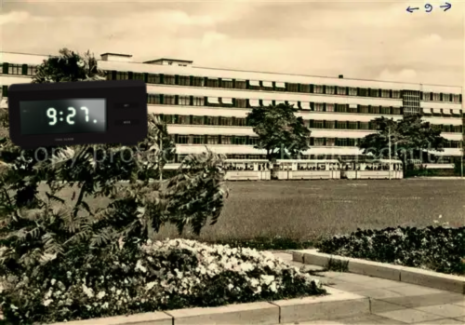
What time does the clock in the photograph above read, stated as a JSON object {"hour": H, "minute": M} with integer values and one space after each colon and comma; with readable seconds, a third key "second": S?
{"hour": 9, "minute": 27}
